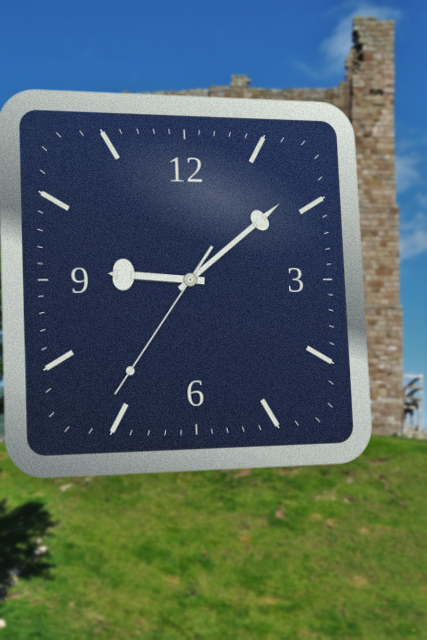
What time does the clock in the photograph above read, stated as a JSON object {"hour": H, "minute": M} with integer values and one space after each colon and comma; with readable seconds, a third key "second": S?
{"hour": 9, "minute": 8, "second": 36}
